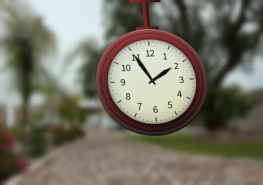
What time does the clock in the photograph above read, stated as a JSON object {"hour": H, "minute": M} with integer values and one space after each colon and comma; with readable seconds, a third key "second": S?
{"hour": 1, "minute": 55}
